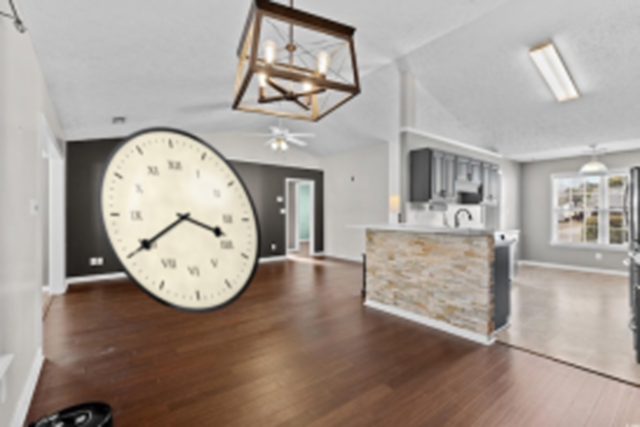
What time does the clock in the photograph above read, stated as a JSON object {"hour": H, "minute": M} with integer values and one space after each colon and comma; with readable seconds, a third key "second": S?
{"hour": 3, "minute": 40}
